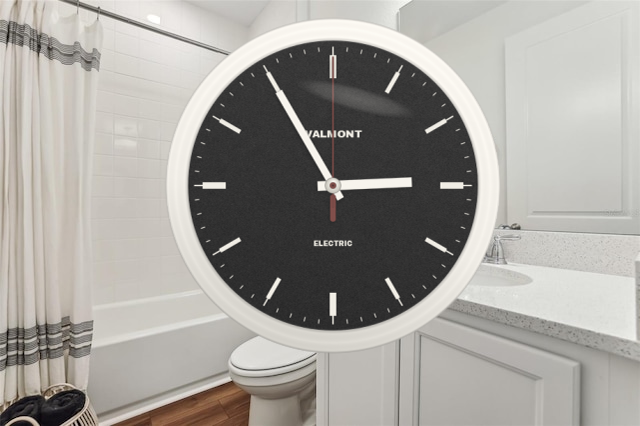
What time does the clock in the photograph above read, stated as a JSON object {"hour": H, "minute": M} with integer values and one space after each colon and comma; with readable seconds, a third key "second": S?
{"hour": 2, "minute": 55, "second": 0}
